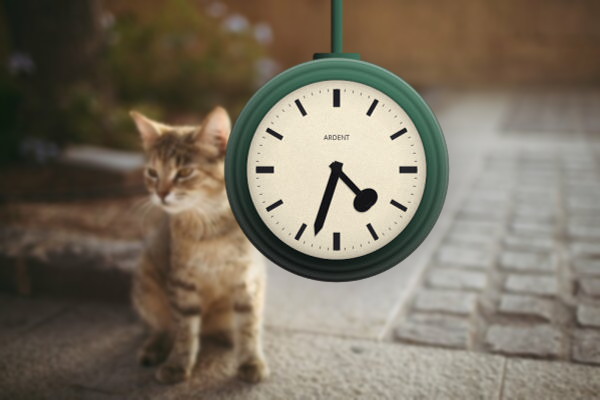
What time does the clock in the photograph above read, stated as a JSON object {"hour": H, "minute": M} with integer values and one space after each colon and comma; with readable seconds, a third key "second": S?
{"hour": 4, "minute": 33}
